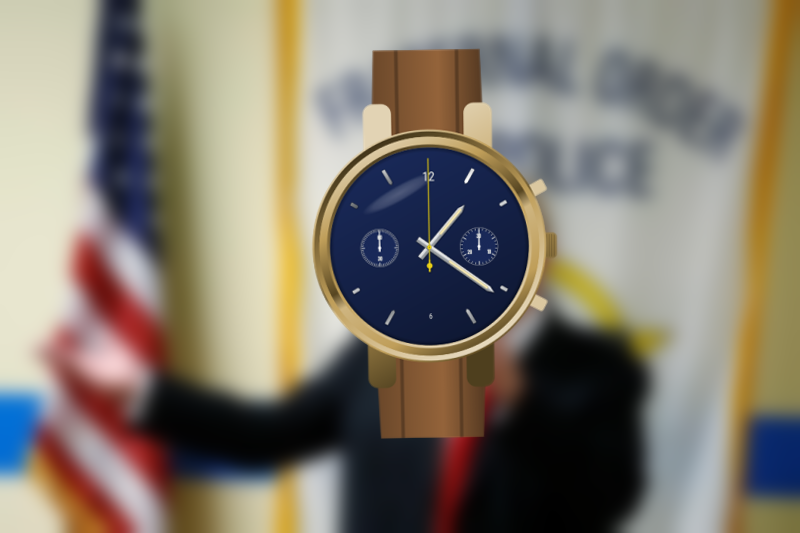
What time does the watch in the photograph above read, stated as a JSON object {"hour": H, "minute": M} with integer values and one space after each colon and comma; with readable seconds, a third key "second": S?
{"hour": 1, "minute": 21}
